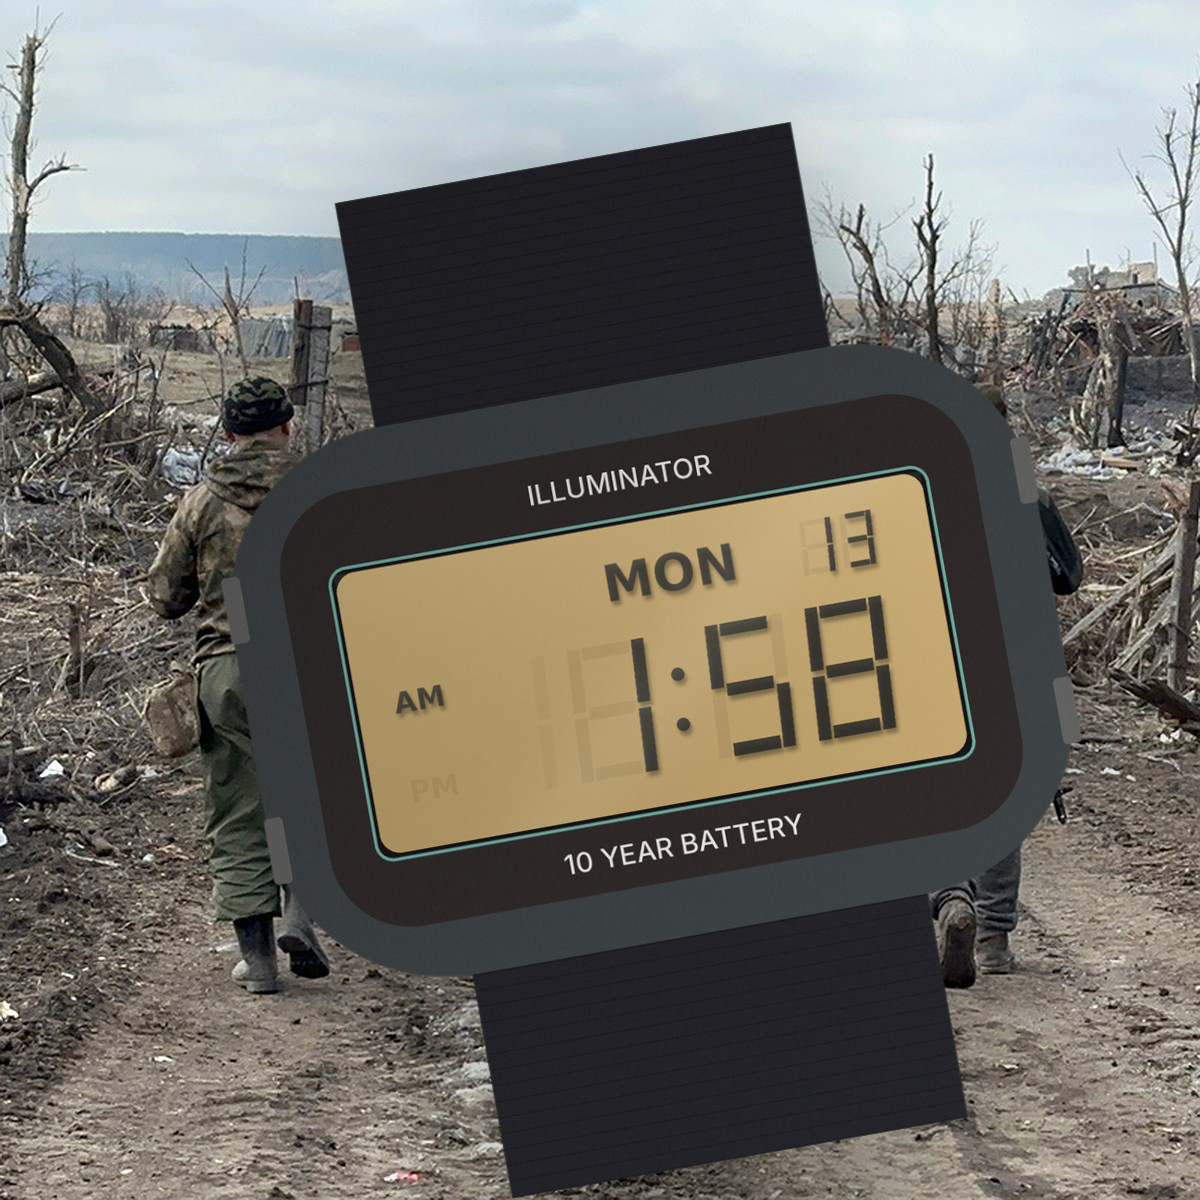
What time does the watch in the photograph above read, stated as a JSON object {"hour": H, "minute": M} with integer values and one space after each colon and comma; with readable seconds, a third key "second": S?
{"hour": 1, "minute": 58}
